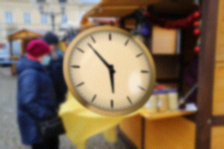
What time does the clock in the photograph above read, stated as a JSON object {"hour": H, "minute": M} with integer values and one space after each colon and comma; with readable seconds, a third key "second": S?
{"hour": 5, "minute": 53}
